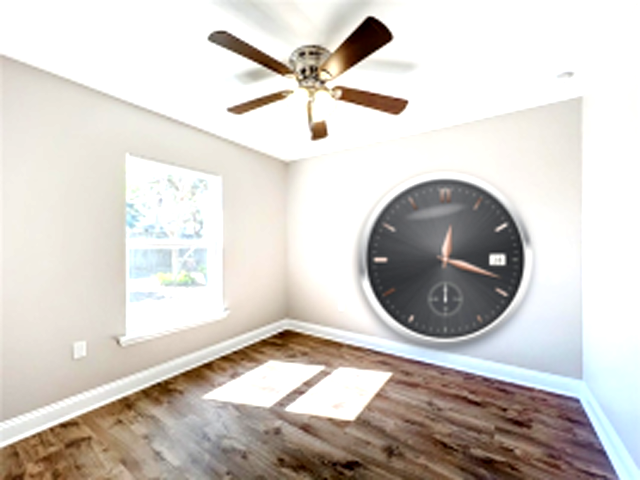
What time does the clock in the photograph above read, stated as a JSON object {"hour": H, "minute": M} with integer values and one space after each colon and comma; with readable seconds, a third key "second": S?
{"hour": 12, "minute": 18}
